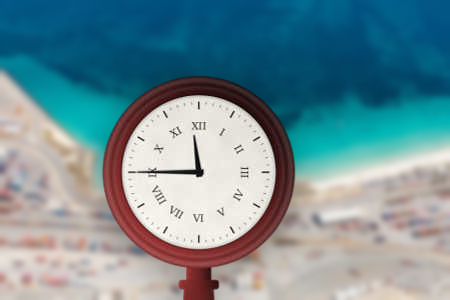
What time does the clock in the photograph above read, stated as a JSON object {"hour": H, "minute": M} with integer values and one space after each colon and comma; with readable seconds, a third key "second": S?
{"hour": 11, "minute": 45}
